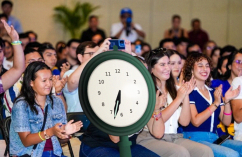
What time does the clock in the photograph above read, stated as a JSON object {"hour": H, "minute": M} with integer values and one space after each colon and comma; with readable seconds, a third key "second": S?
{"hour": 6, "minute": 33}
